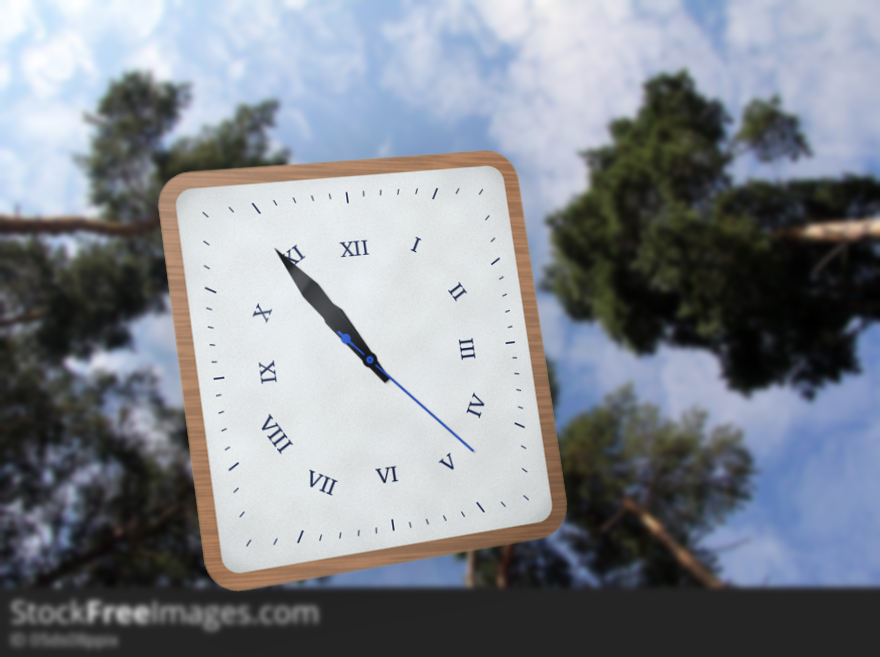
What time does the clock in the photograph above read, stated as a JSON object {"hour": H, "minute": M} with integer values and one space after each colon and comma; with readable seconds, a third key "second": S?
{"hour": 10, "minute": 54, "second": 23}
